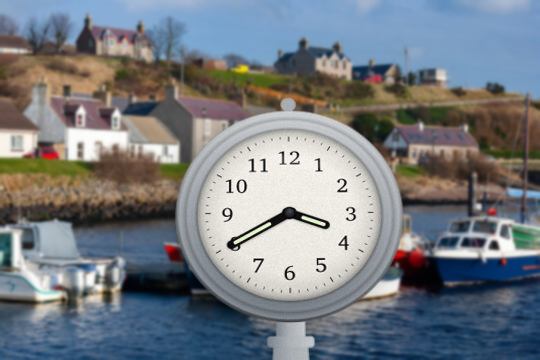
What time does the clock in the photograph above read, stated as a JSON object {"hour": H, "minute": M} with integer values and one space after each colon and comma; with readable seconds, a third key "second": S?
{"hour": 3, "minute": 40}
